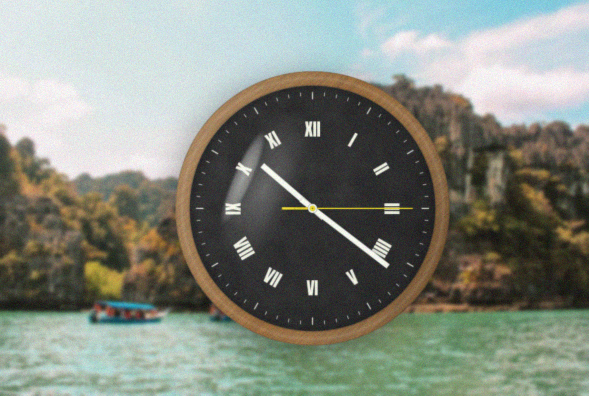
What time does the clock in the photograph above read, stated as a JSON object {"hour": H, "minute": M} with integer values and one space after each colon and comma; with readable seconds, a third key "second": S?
{"hour": 10, "minute": 21, "second": 15}
